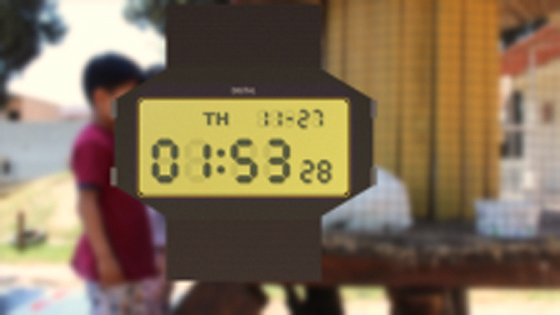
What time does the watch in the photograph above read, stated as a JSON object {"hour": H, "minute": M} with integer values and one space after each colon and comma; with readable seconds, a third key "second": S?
{"hour": 1, "minute": 53, "second": 28}
